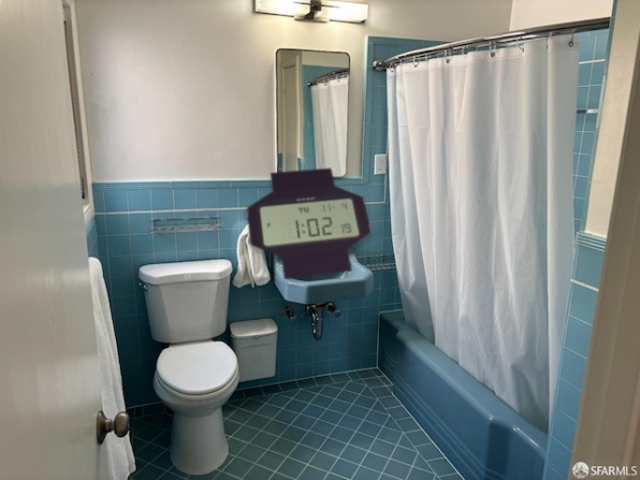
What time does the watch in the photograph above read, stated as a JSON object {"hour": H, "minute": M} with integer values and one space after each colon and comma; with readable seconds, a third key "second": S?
{"hour": 1, "minute": 2}
